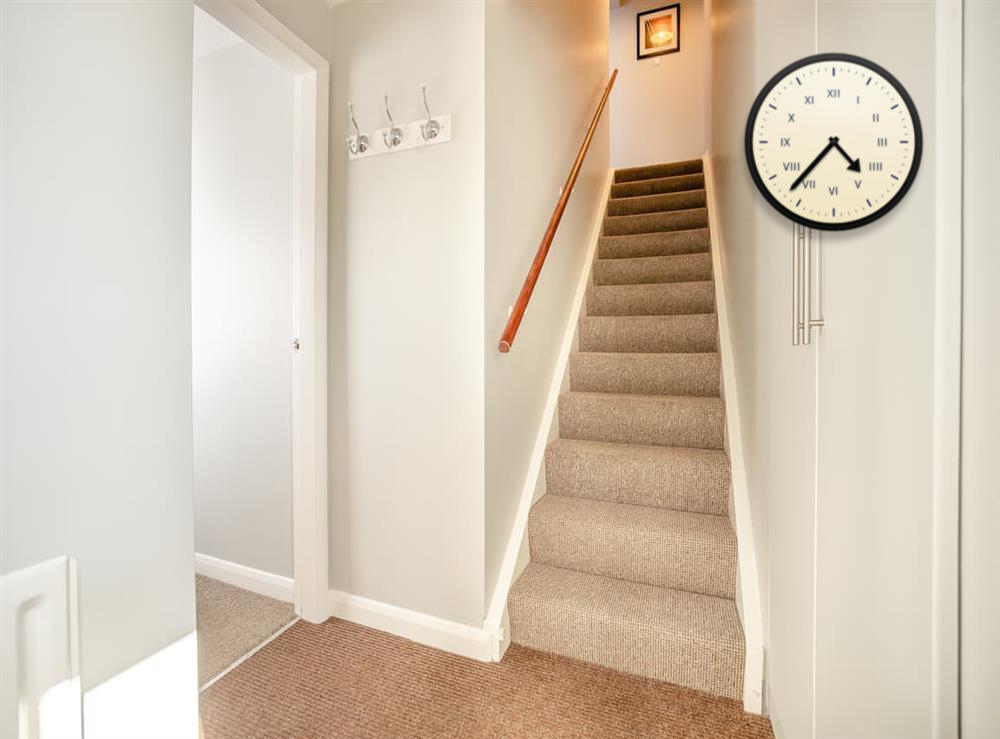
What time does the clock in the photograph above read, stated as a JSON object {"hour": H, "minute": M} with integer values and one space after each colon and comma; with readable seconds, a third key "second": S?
{"hour": 4, "minute": 37}
